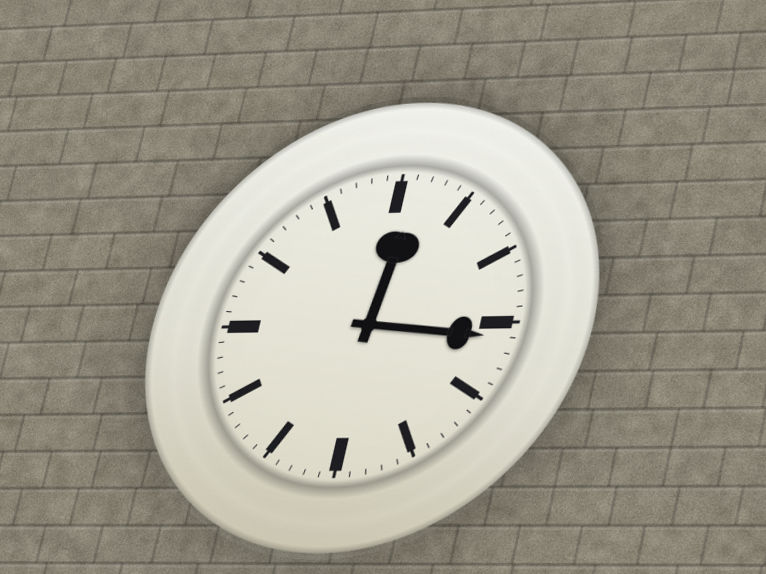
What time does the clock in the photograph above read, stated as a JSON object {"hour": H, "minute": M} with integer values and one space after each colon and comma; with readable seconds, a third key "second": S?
{"hour": 12, "minute": 16}
